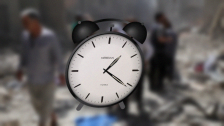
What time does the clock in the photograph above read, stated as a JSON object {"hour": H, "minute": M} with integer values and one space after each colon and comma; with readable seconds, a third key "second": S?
{"hour": 1, "minute": 21}
